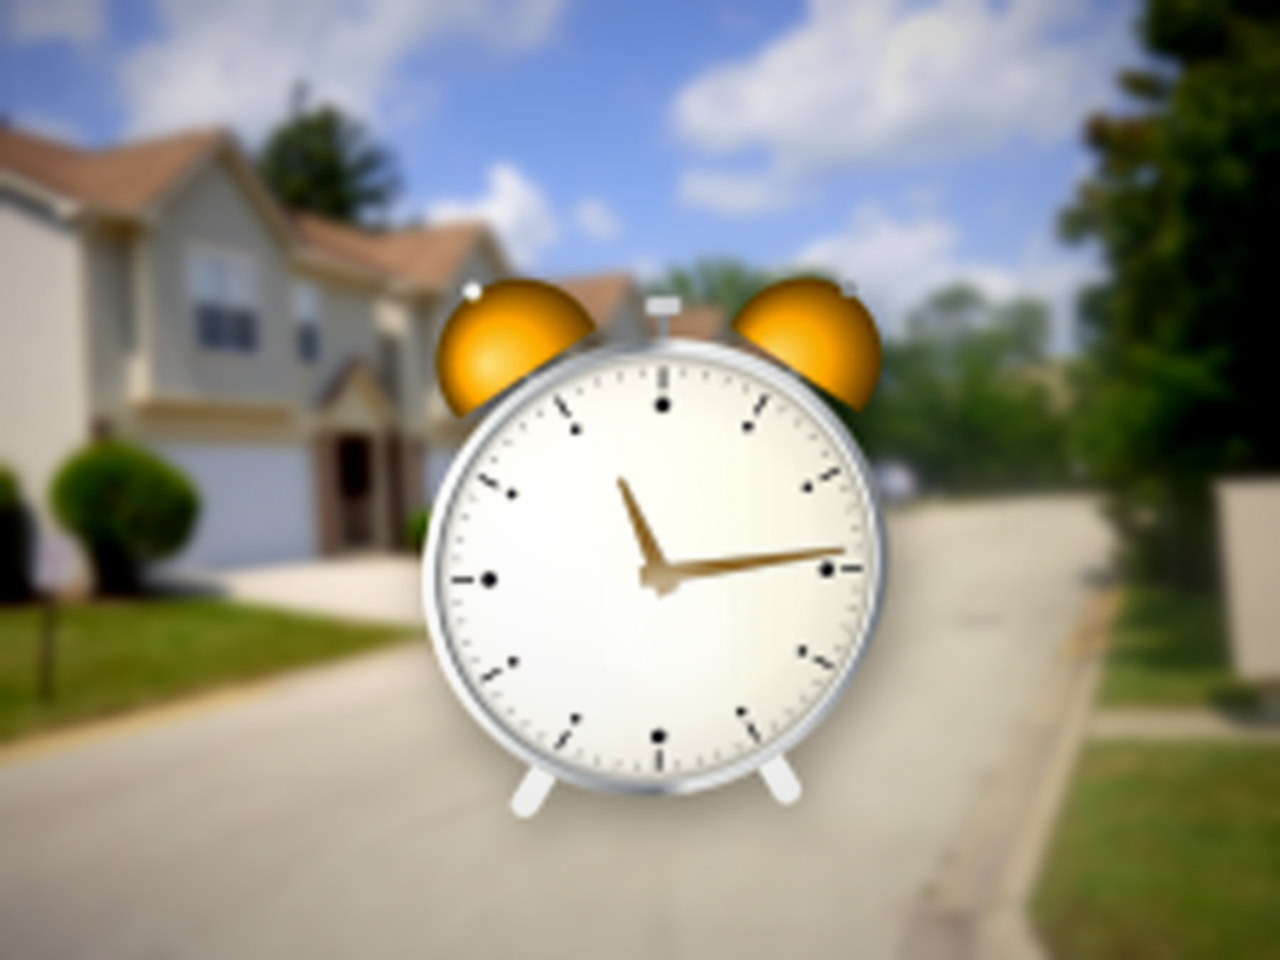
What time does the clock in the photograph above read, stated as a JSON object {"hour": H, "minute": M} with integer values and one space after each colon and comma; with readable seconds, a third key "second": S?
{"hour": 11, "minute": 14}
